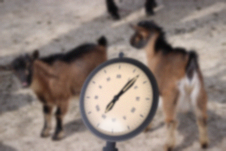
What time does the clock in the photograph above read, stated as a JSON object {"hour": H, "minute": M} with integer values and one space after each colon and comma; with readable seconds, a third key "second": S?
{"hour": 7, "minute": 7}
